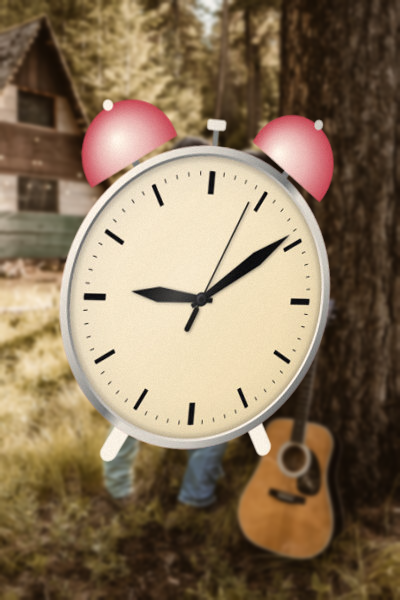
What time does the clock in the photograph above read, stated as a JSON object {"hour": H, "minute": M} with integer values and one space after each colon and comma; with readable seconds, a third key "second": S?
{"hour": 9, "minute": 9, "second": 4}
